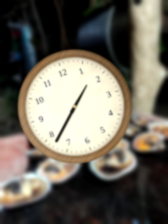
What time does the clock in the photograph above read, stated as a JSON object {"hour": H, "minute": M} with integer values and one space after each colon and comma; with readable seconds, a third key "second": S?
{"hour": 1, "minute": 38}
